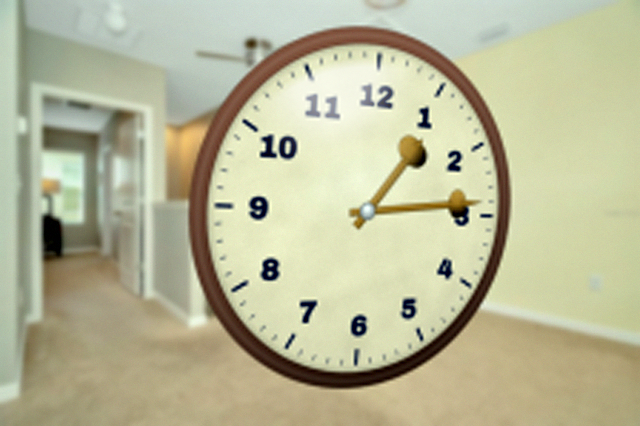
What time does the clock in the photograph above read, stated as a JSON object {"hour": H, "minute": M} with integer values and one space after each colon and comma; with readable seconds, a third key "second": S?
{"hour": 1, "minute": 14}
